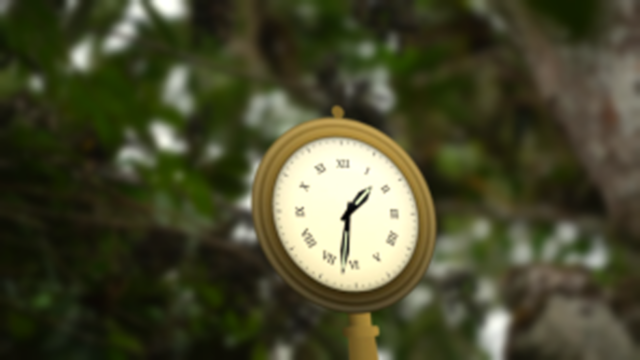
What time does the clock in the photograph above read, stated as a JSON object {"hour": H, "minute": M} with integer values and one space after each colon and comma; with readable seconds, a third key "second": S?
{"hour": 1, "minute": 32}
